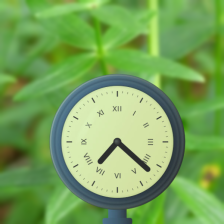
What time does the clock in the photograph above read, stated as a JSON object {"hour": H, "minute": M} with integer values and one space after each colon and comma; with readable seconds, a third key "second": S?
{"hour": 7, "minute": 22}
